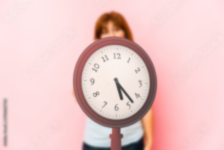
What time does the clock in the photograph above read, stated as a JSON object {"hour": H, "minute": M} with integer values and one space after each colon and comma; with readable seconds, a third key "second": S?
{"hour": 5, "minute": 23}
